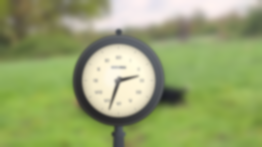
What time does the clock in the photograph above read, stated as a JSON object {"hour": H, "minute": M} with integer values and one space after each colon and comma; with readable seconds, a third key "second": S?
{"hour": 2, "minute": 33}
